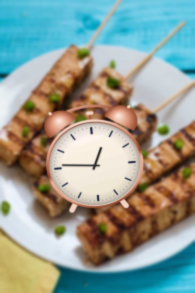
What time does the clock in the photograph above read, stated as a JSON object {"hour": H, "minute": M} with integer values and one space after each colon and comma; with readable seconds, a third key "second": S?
{"hour": 12, "minute": 46}
